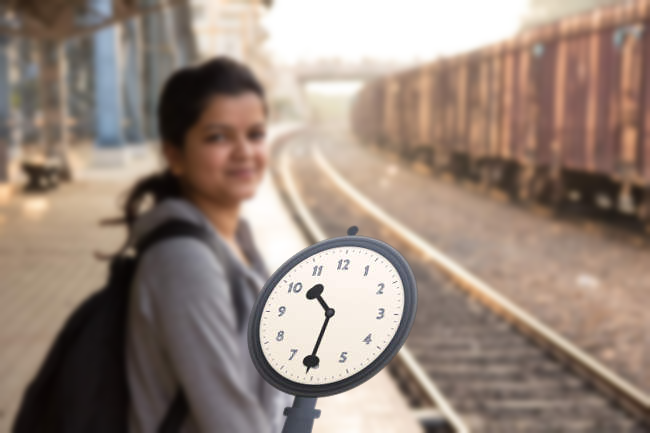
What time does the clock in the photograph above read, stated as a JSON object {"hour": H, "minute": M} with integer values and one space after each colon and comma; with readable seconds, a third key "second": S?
{"hour": 10, "minute": 31}
